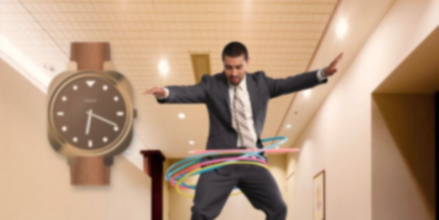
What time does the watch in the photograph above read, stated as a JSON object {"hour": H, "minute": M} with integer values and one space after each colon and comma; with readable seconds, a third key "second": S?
{"hour": 6, "minute": 19}
